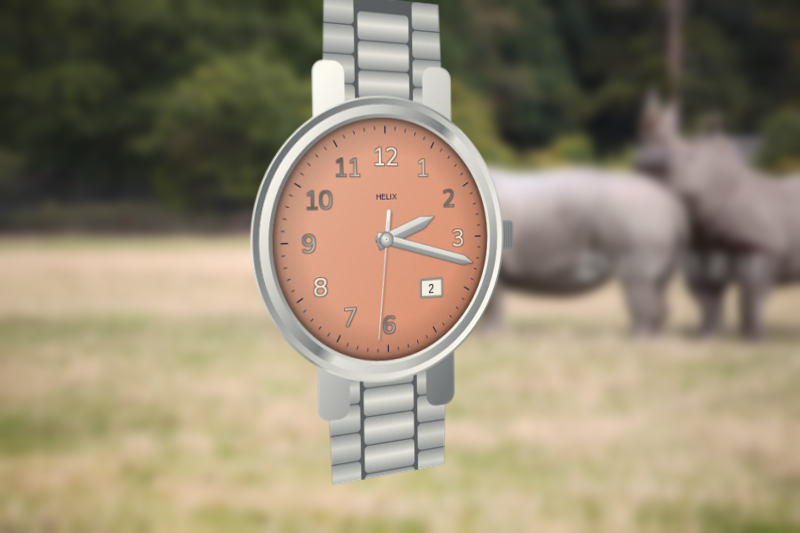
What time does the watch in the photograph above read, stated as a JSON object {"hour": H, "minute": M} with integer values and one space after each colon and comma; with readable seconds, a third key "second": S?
{"hour": 2, "minute": 17, "second": 31}
